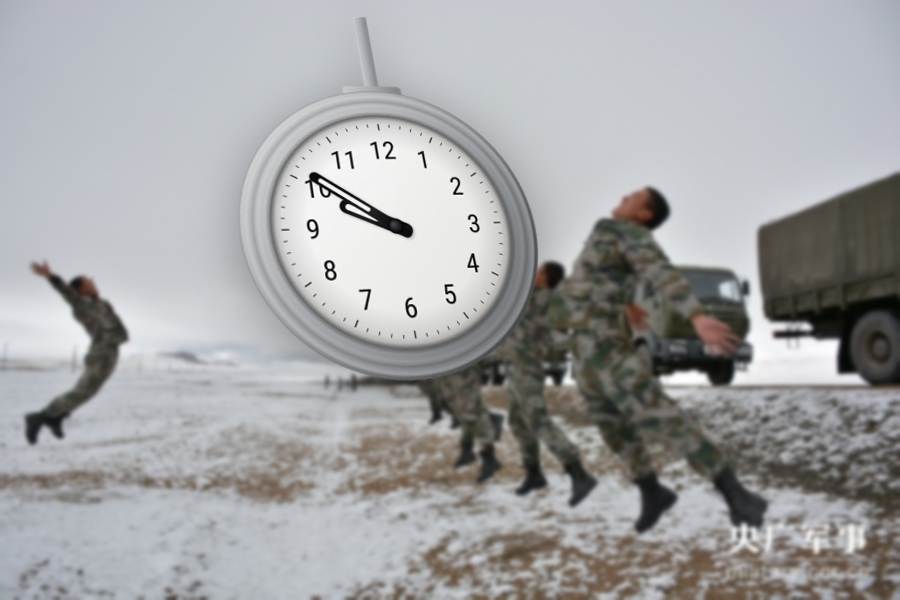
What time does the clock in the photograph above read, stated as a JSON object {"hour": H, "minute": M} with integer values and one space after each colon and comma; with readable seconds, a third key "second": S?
{"hour": 9, "minute": 51}
